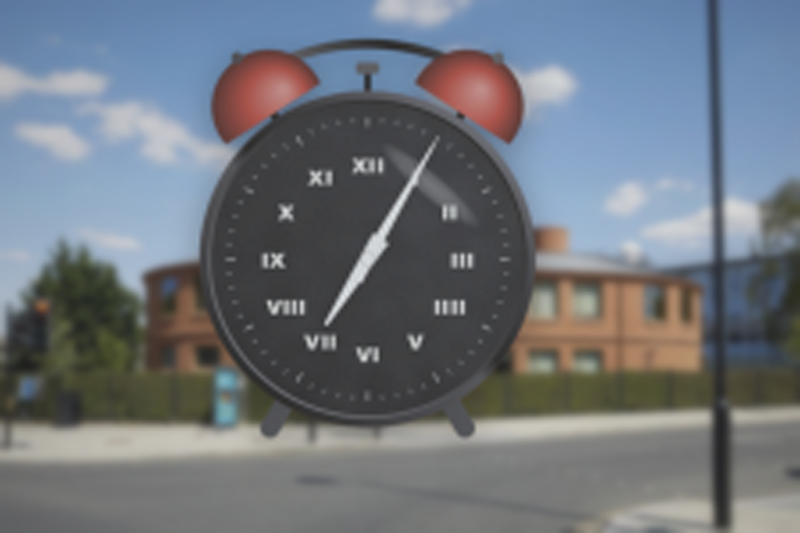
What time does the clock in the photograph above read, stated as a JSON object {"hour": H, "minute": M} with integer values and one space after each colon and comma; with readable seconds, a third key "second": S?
{"hour": 7, "minute": 5}
